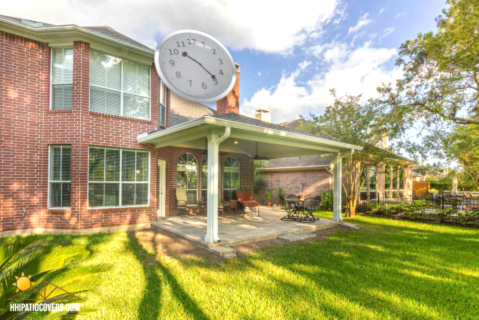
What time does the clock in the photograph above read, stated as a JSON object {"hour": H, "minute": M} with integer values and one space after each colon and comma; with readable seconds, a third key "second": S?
{"hour": 10, "minute": 24}
